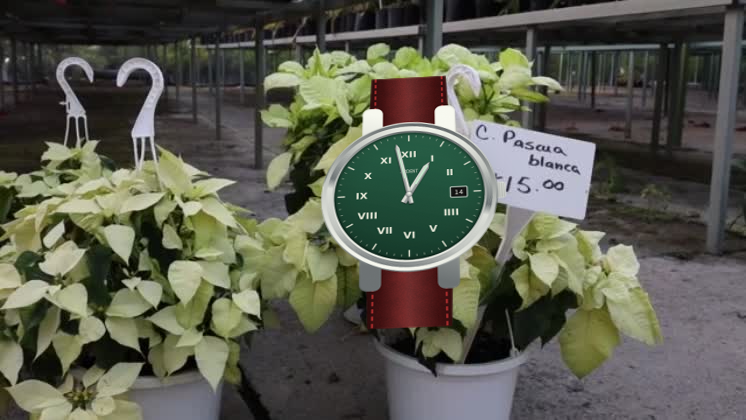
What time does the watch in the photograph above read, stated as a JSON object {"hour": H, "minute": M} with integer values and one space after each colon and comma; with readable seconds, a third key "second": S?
{"hour": 12, "minute": 58}
